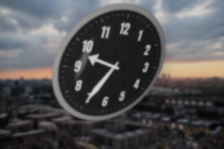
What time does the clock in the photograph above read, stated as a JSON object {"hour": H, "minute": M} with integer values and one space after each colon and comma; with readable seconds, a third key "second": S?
{"hour": 9, "minute": 35}
